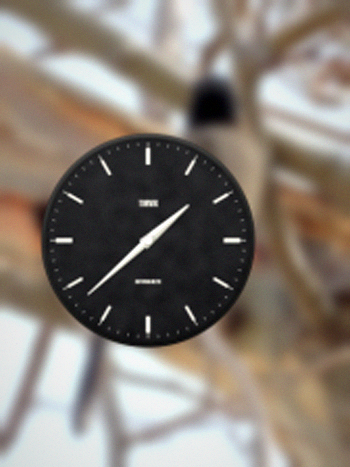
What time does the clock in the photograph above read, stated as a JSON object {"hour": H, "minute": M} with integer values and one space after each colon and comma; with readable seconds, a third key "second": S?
{"hour": 1, "minute": 38}
